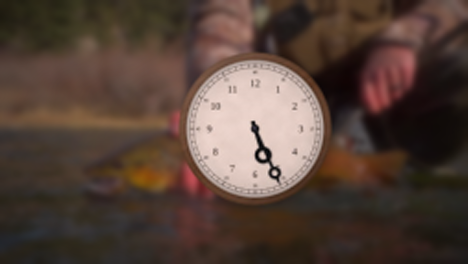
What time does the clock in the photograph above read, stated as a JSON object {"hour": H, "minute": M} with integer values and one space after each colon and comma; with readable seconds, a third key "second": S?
{"hour": 5, "minute": 26}
